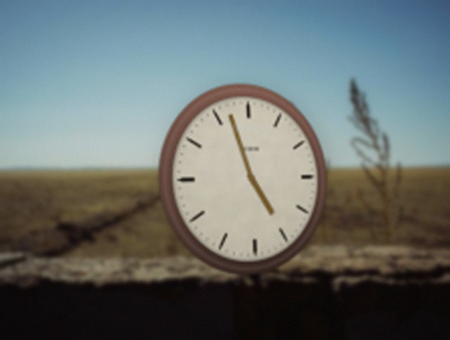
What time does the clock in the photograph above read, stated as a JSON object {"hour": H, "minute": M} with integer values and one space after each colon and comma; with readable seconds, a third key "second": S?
{"hour": 4, "minute": 57}
